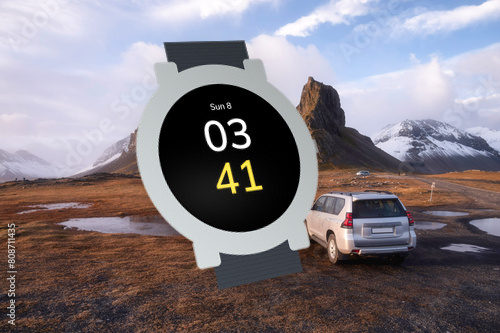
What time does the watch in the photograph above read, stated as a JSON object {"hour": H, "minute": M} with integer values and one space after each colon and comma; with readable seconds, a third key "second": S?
{"hour": 3, "minute": 41}
